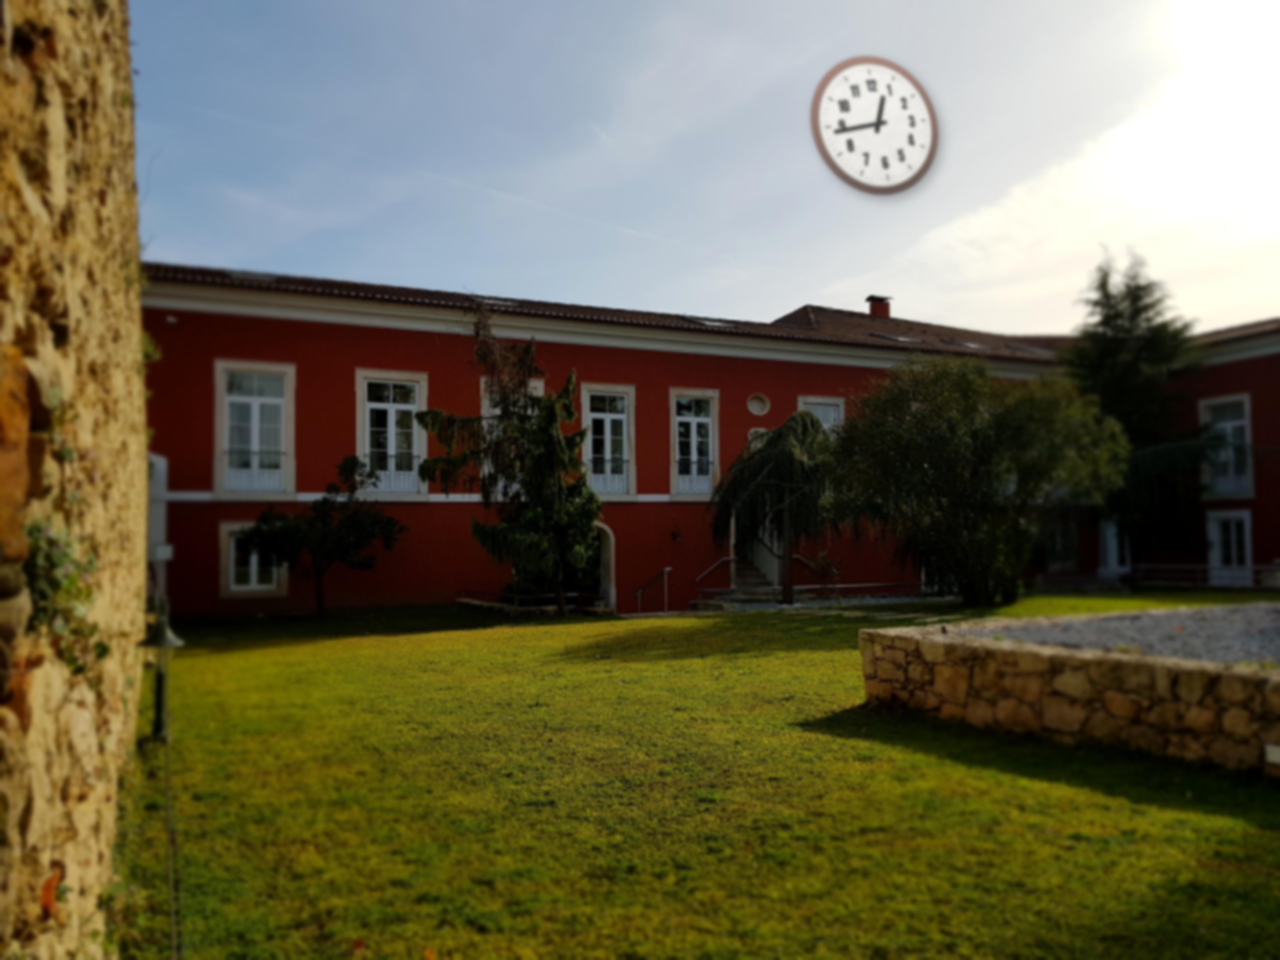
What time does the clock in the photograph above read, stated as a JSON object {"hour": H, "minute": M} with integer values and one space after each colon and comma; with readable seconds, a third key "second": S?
{"hour": 12, "minute": 44}
